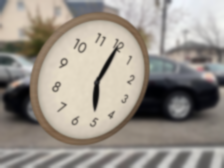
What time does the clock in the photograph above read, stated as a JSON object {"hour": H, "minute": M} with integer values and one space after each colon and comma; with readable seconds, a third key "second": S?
{"hour": 5, "minute": 0}
